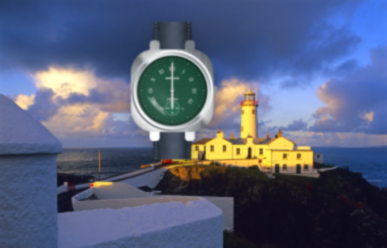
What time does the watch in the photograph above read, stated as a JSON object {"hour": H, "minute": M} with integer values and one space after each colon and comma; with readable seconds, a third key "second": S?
{"hour": 6, "minute": 0}
